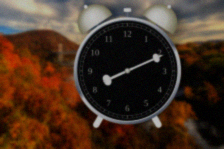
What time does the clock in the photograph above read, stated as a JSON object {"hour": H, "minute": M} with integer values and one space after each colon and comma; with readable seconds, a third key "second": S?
{"hour": 8, "minute": 11}
